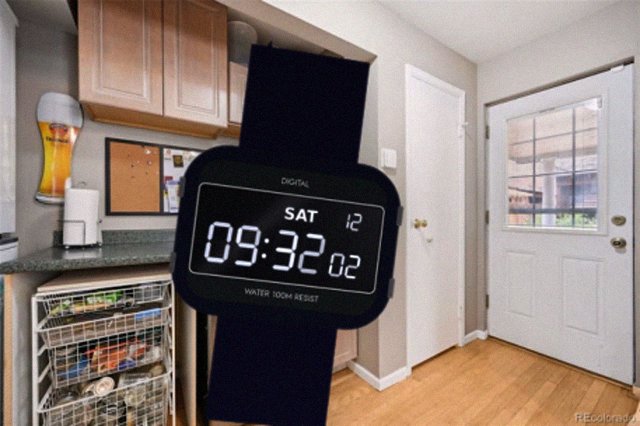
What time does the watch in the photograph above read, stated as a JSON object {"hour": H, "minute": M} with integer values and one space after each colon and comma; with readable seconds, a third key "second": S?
{"hour": 9, "minute": 32, "second": 2}
